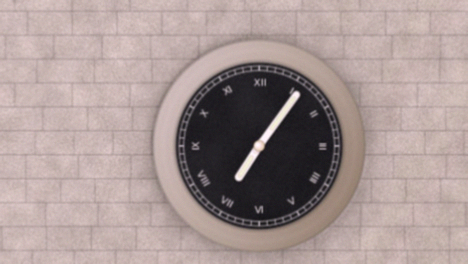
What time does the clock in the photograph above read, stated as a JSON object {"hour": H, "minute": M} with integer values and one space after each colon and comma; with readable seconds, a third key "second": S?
{"hour": 7, "minute": 6}
